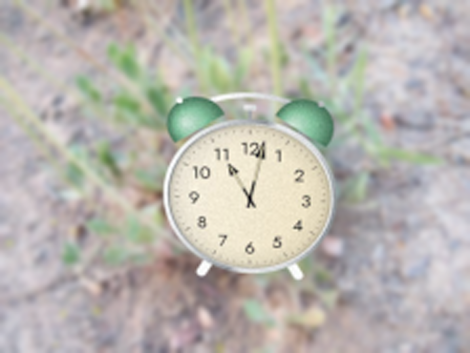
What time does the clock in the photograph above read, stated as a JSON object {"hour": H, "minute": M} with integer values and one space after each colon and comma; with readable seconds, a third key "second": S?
{"hour": 11, "minute": 2}
